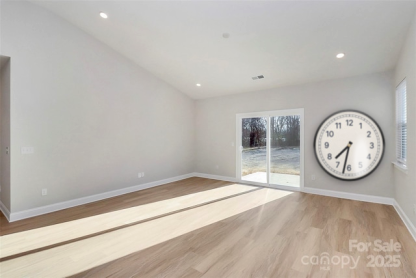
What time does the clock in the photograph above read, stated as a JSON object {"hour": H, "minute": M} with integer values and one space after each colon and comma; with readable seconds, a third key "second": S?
{"hour": 7, "minute": 32}
